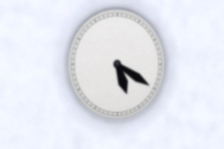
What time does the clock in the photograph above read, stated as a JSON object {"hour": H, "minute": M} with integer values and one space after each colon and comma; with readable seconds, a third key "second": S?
{"hour": 5, "minute": 20}
